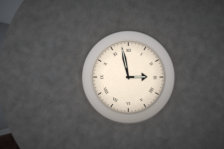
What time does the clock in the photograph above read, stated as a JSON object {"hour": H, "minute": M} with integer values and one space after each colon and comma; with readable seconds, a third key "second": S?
{"hour": 2, "minute": 58}
